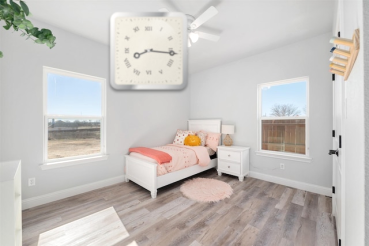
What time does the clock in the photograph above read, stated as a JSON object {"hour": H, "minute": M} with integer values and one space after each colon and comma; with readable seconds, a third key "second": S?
{"hour": 8, "minute": 16}
